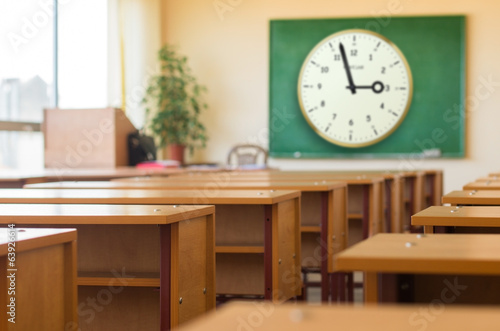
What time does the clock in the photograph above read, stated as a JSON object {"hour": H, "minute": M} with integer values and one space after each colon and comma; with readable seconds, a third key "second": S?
{"hour": 2, "minute": 57}
